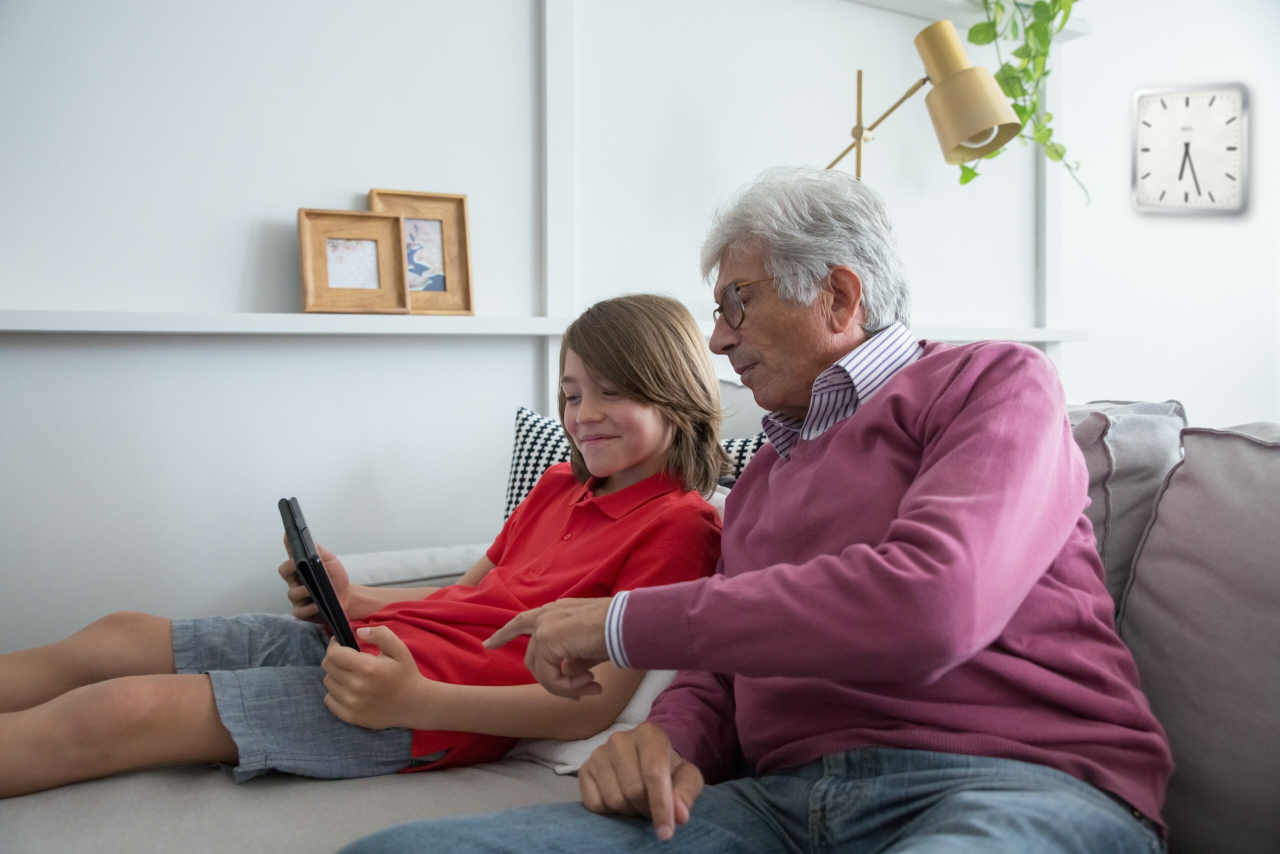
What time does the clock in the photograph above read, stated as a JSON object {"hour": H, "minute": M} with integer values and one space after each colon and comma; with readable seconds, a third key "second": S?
{"hour": 6, "minute": 27}
